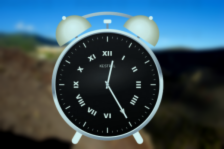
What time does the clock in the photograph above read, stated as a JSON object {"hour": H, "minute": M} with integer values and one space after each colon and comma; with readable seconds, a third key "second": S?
{"hour": 12, "minute": 25}
